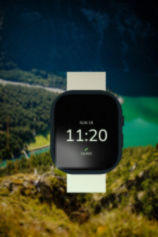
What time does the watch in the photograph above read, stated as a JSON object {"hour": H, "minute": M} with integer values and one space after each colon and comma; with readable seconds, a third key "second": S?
{"hour": 11, "minute": 20}
